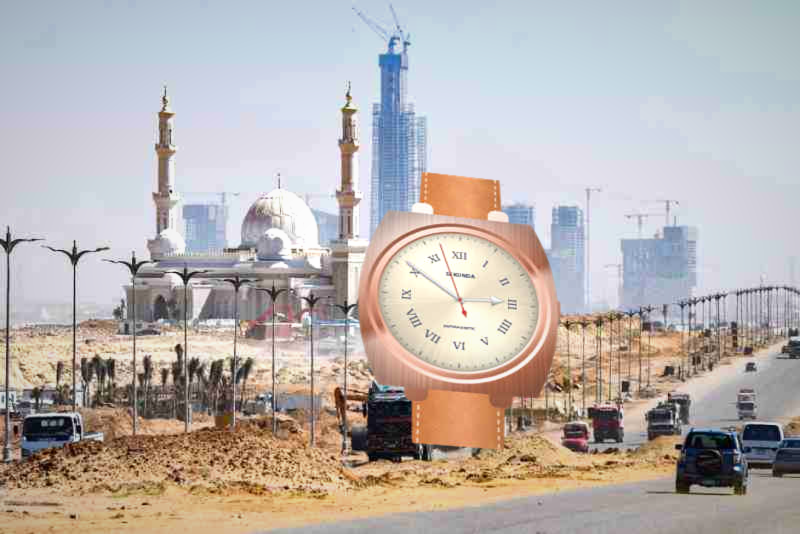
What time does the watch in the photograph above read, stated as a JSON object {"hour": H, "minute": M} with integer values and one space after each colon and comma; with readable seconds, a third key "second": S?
{"hour": 2, "minute": 50, "second": 57}
